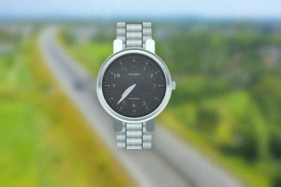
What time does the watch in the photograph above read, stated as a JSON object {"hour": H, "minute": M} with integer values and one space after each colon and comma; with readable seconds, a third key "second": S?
{"hour": 7, "minute": 37}
